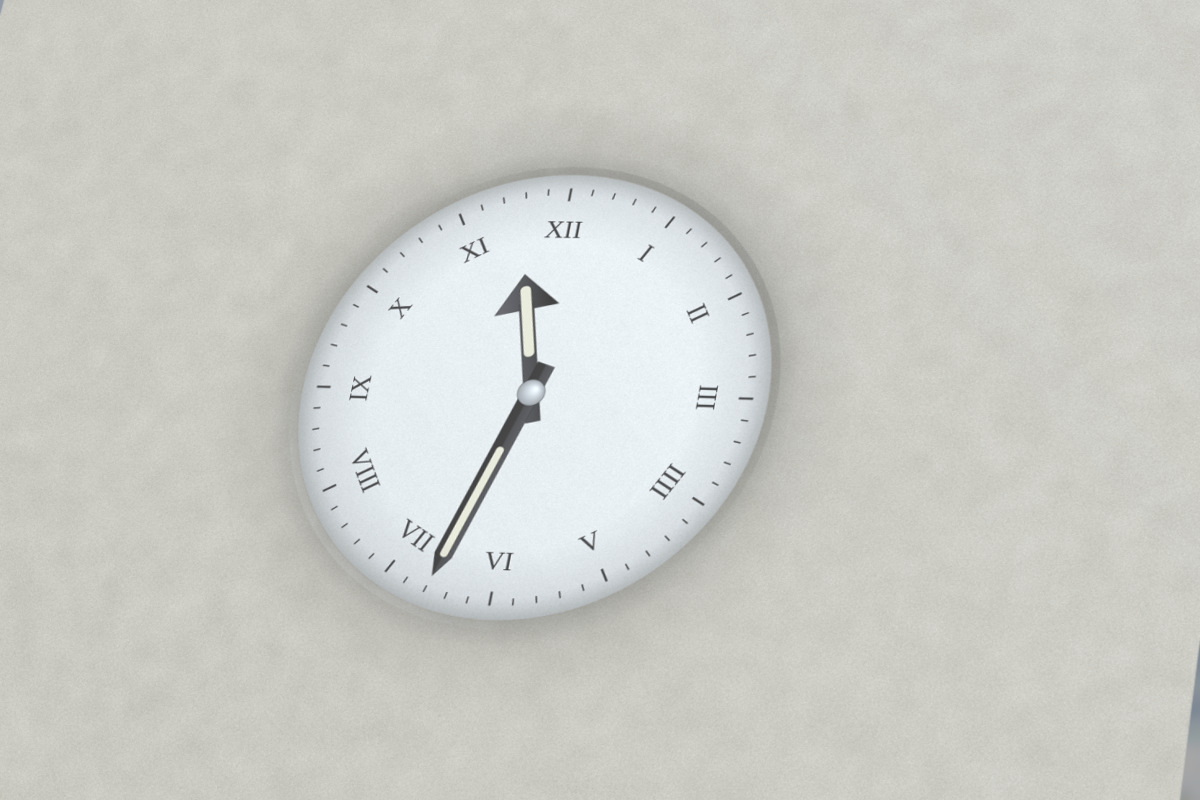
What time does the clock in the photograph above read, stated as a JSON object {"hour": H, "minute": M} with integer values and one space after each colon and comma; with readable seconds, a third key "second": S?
{"hour": 11, "minute": 33}
